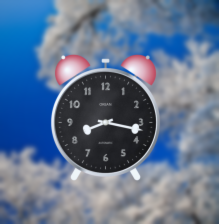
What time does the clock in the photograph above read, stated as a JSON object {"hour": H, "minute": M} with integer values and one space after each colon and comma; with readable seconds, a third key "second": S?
{"hour": 8, "minute": 17}
